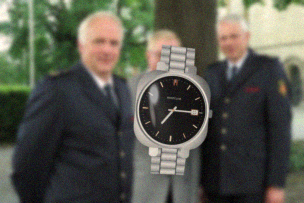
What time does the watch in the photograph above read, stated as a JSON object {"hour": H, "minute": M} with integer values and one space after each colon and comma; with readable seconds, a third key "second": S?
{"hour": 7, "minute": 15}
